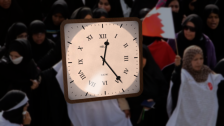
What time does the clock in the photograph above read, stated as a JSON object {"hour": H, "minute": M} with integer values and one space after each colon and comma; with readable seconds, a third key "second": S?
{"hour": 12, "minute": 24}
